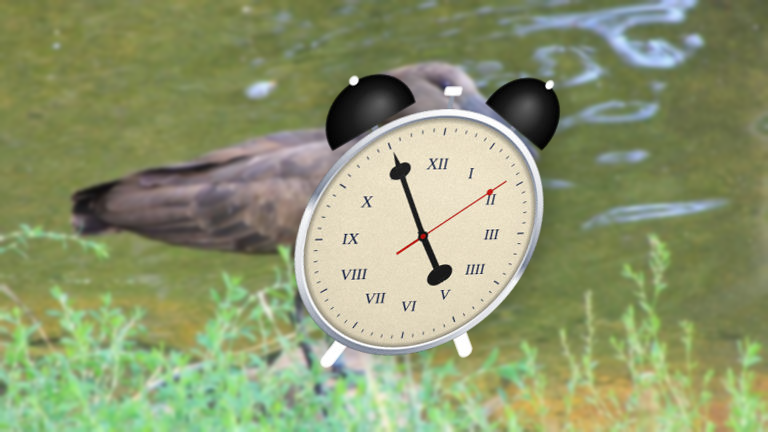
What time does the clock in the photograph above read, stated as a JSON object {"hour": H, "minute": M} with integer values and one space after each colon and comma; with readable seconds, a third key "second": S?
{"hour": 4, "minute": 55, "second": 9}
